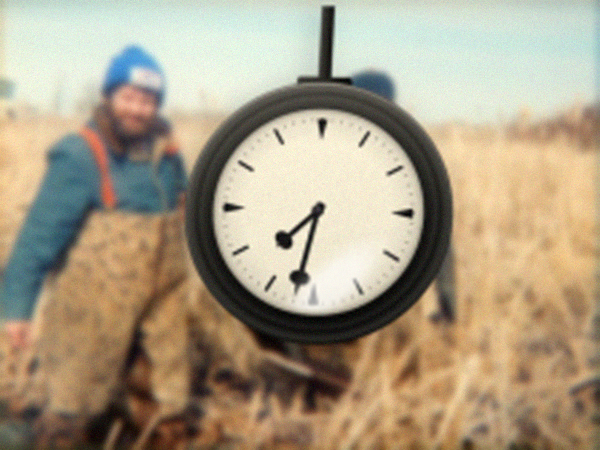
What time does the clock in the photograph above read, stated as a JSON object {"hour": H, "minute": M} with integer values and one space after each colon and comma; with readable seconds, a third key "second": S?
{"hour": 7, "minute": 32}
